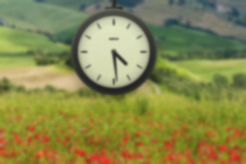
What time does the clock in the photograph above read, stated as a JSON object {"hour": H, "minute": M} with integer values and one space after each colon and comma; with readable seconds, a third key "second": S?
{"hour": 4, "minute": 29}
